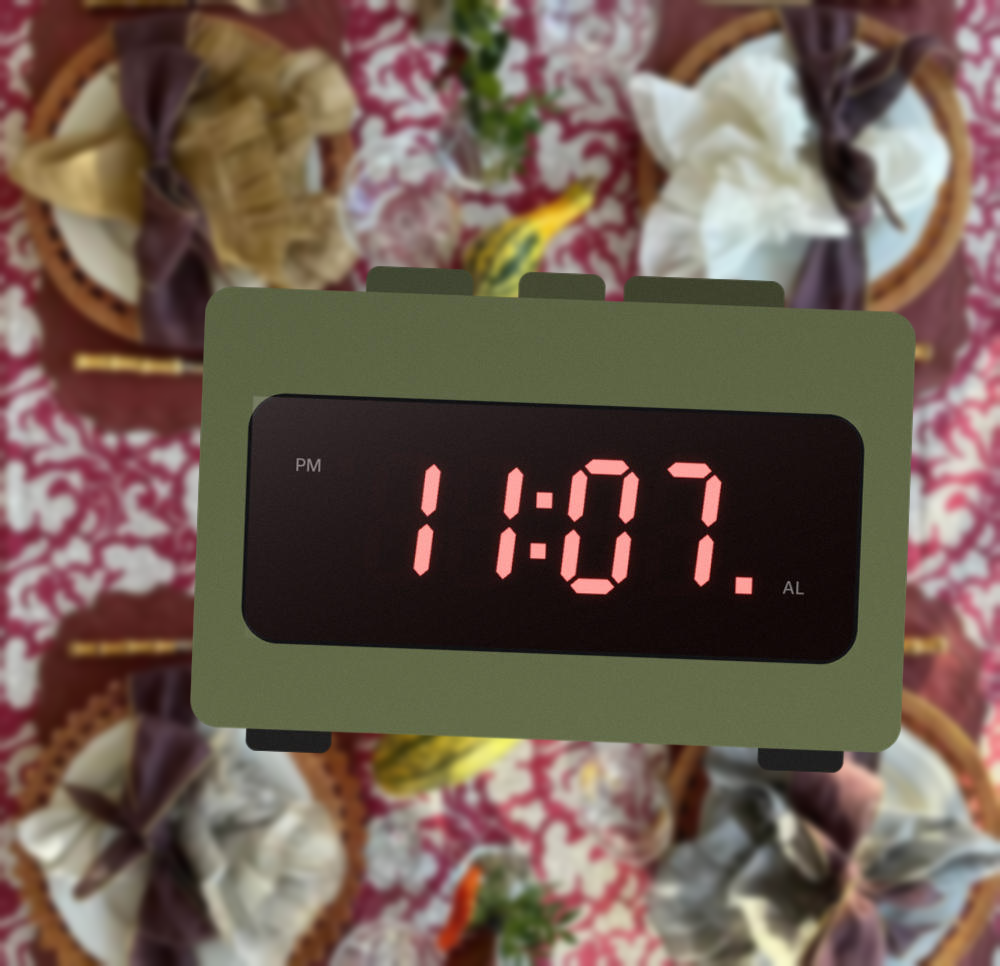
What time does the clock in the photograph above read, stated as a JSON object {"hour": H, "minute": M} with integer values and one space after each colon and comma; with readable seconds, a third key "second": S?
{"hour": 11, "minute": 7}
